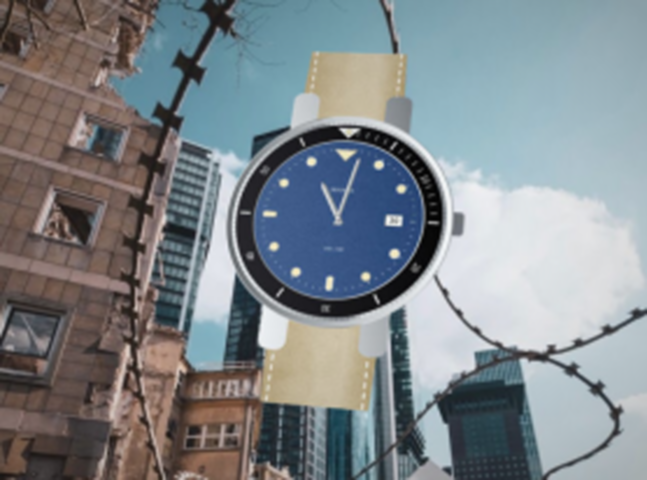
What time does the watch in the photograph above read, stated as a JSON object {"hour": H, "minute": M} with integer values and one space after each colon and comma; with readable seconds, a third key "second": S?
{"hour": 11, "minute": 2}
